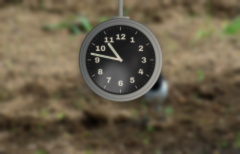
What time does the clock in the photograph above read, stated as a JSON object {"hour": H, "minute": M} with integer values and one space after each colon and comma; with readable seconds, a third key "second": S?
{"hour": 10, "minute": 47}
